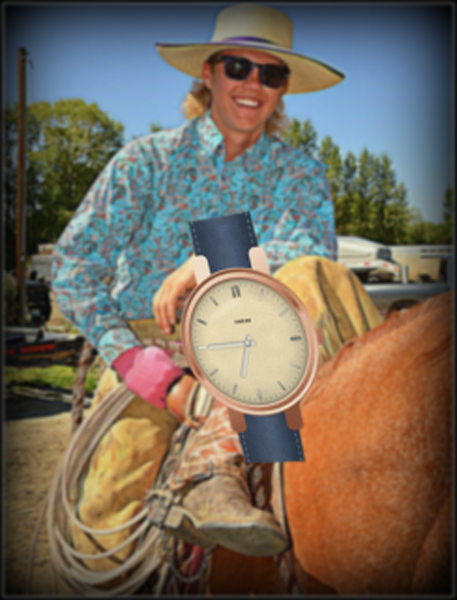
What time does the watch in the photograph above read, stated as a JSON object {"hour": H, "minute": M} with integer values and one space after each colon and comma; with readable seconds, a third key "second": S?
{"hour": 6, "minute": 45}
